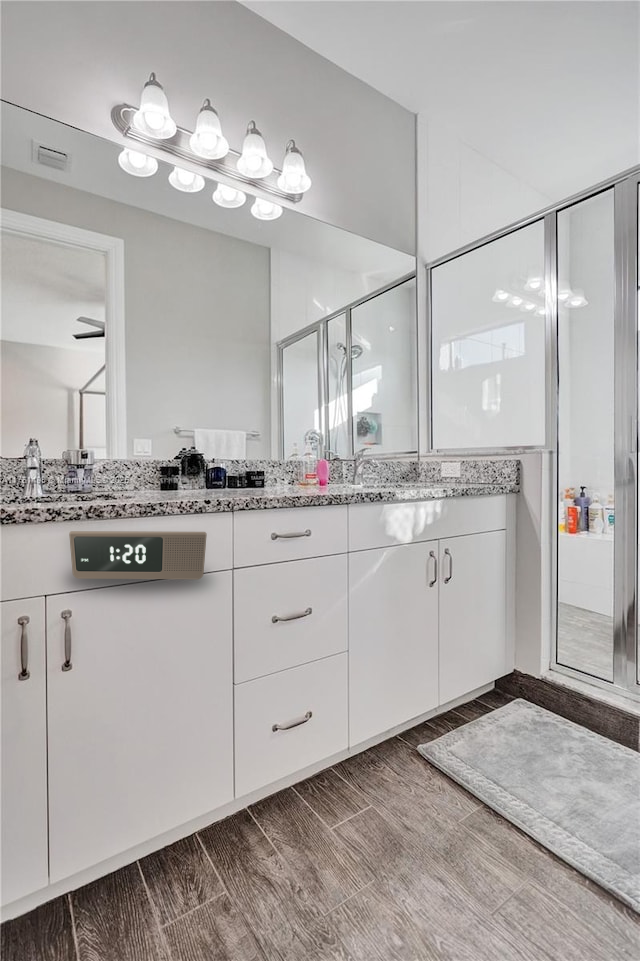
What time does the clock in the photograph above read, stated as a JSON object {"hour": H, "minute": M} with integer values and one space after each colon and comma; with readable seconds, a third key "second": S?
{"hour": 1, "minute": 20}
